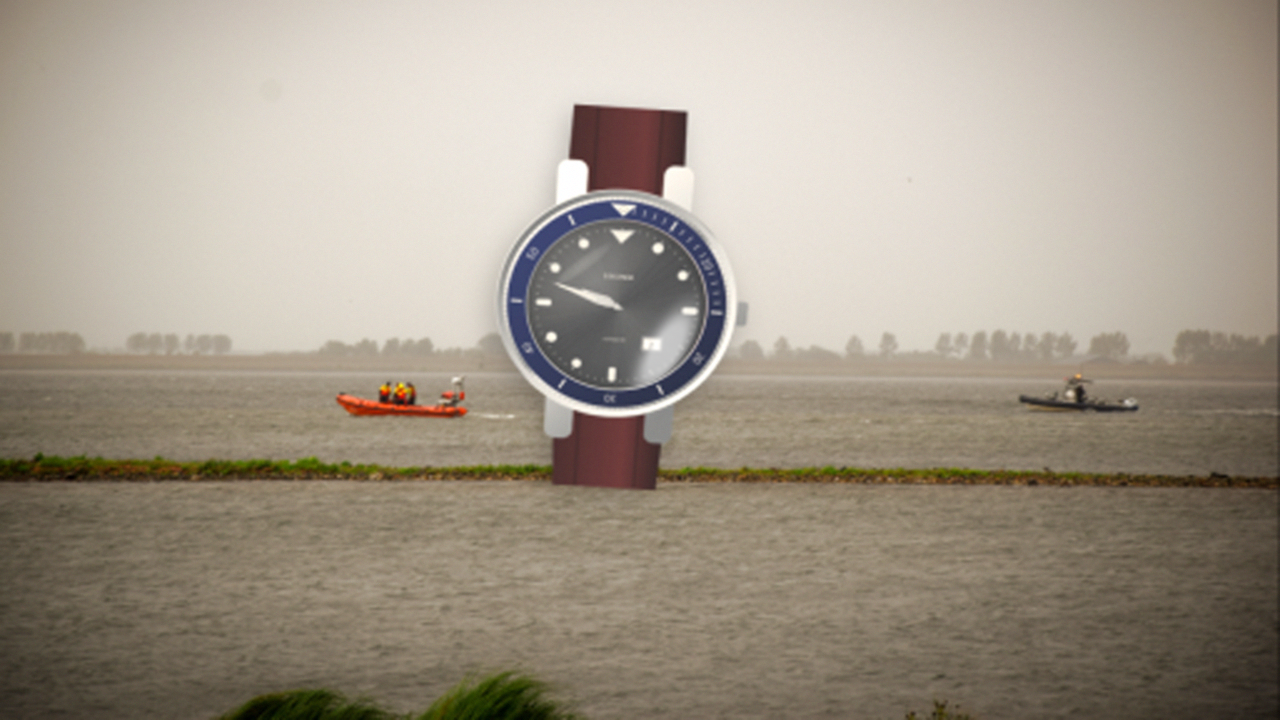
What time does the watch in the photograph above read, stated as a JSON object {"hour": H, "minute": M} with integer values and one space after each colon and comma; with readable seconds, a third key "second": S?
{"hour": 9, "minute": 48}
